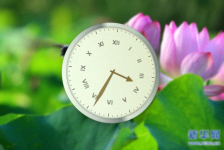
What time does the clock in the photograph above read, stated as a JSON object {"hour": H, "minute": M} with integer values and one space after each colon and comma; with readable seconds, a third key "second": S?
{"hour": 3, "minute": 34}
